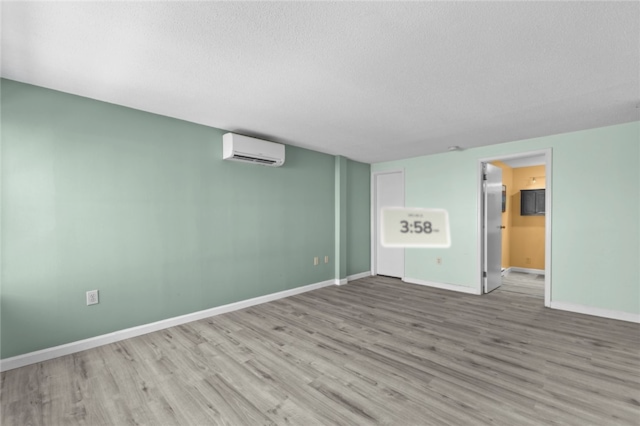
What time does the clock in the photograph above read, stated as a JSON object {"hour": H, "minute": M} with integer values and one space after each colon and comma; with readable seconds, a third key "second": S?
{"hour": 3, "minute": 58}
